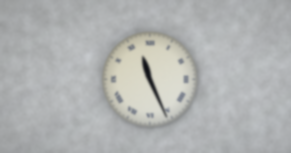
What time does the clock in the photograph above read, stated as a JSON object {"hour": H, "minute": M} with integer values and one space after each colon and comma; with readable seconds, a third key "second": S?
{"hour": 11, "minute": 26}
